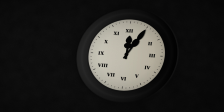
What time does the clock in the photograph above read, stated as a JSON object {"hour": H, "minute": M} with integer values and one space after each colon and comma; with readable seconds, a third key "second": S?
{"hour": 12, "minute": 5}
